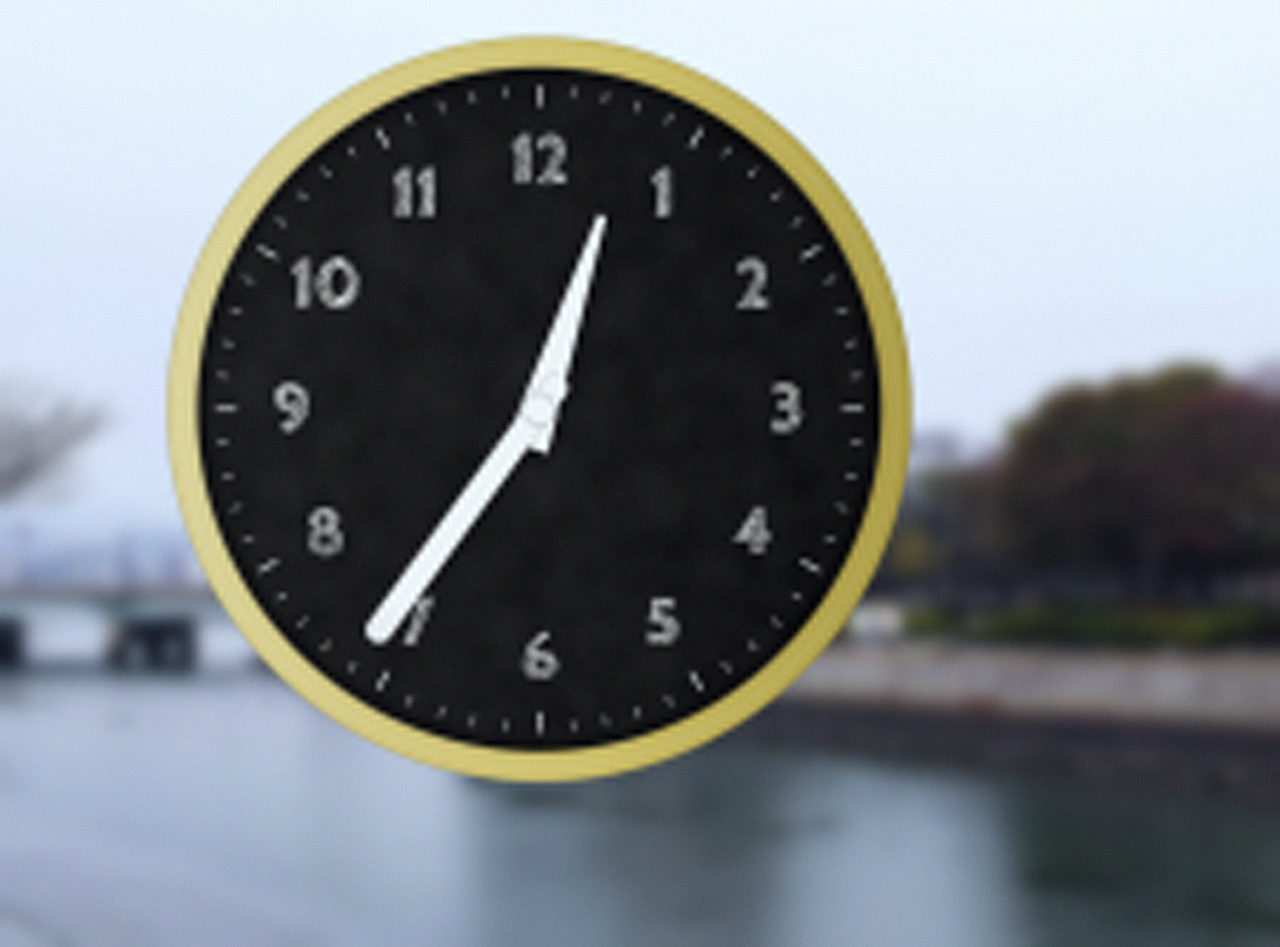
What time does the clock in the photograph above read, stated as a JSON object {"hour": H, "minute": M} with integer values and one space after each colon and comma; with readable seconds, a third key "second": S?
{"hour": 12, "minute": 36}
